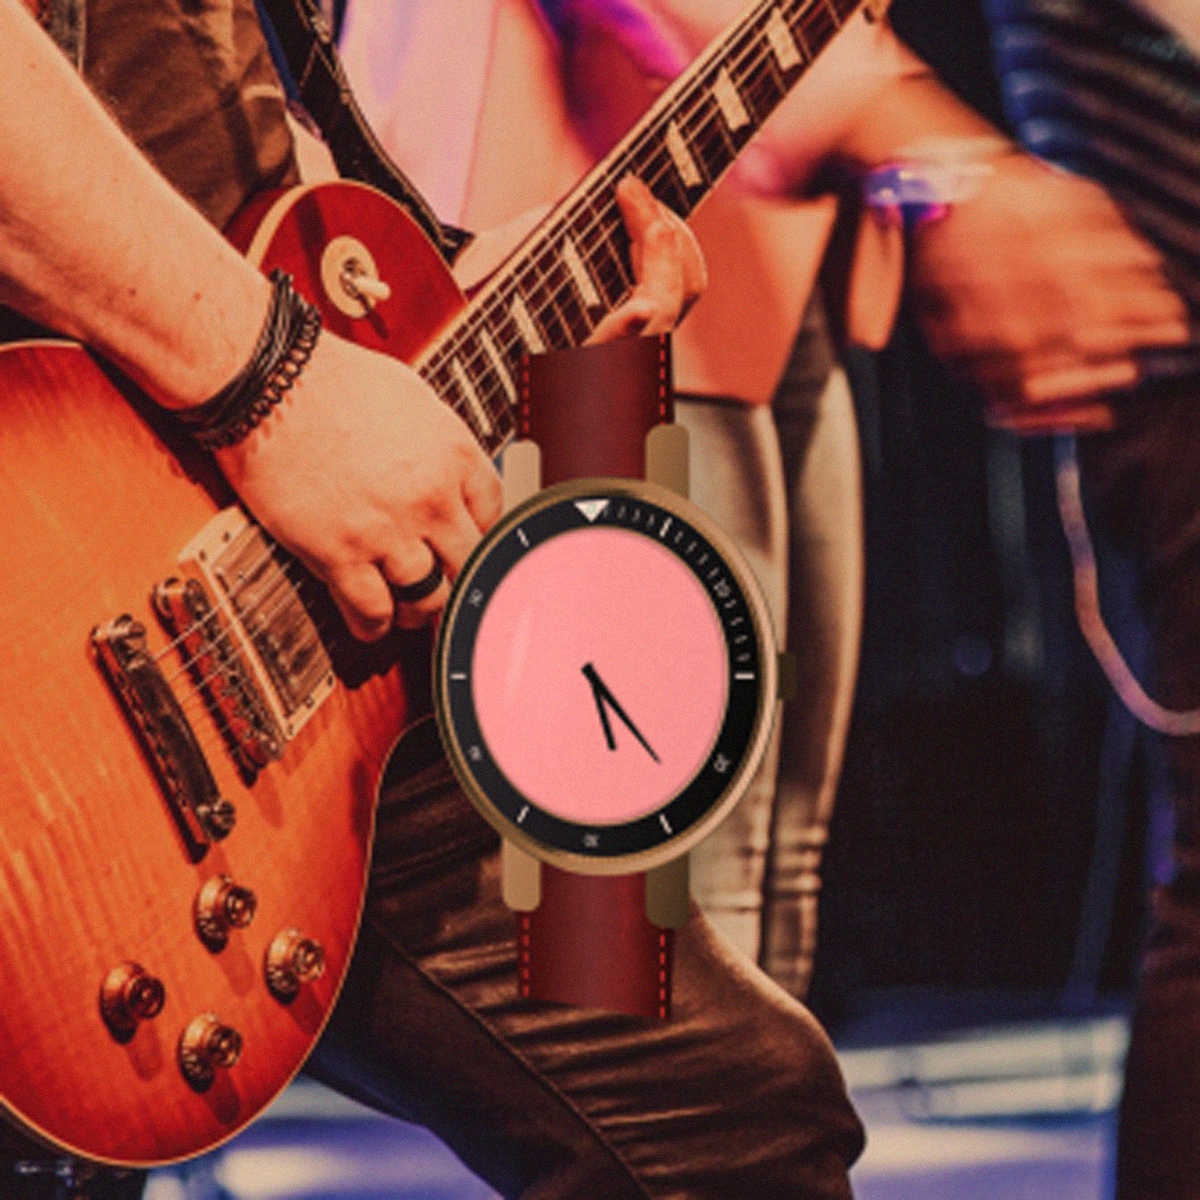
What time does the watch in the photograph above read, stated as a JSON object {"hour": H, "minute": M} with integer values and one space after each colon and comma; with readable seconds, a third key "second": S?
{"hour": 5, "minute": 23}
